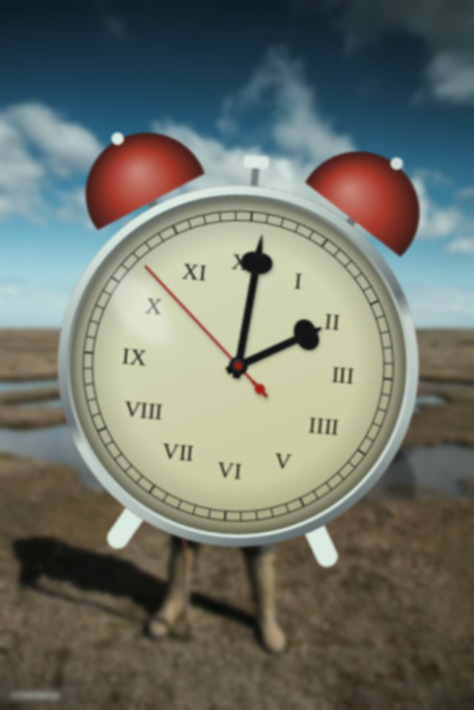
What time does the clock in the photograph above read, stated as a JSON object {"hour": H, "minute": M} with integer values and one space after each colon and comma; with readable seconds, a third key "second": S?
{"hour": 2, "minute": 0, "second": 52}
